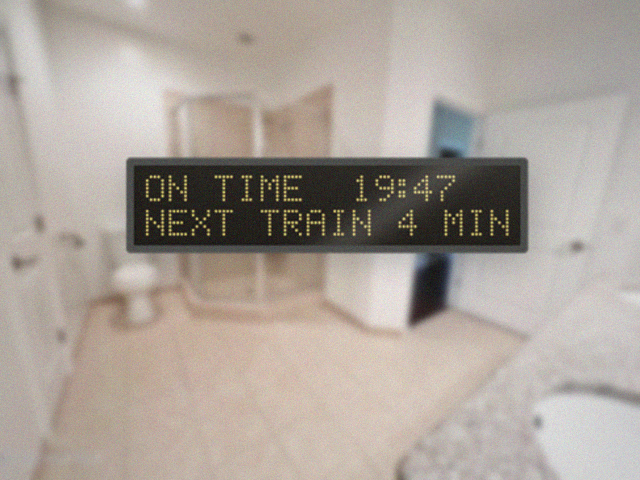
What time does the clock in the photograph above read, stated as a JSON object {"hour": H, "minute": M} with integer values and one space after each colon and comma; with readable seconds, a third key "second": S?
{"hour": 19, "minute": 47}
